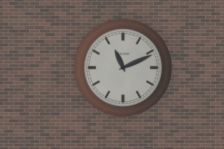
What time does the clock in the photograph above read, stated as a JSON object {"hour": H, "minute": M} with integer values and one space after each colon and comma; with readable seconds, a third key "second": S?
{"hour": 11, "minute": 11}
